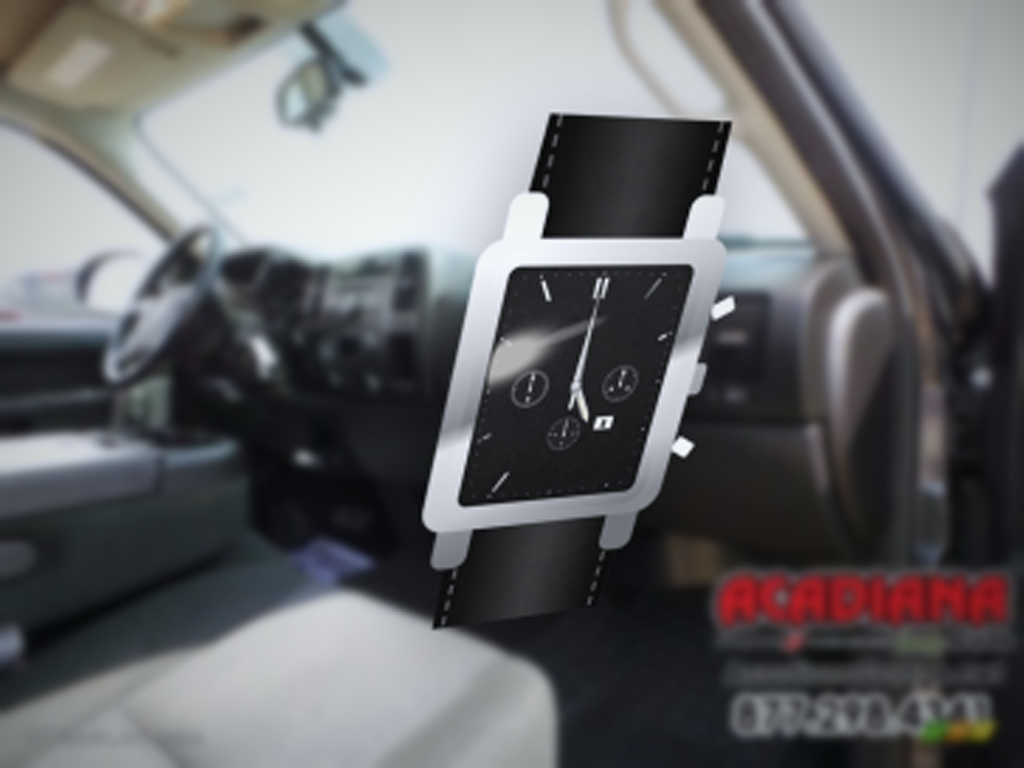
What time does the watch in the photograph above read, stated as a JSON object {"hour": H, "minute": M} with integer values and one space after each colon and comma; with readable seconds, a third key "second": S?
{"hour": 5, "minute": 0}
